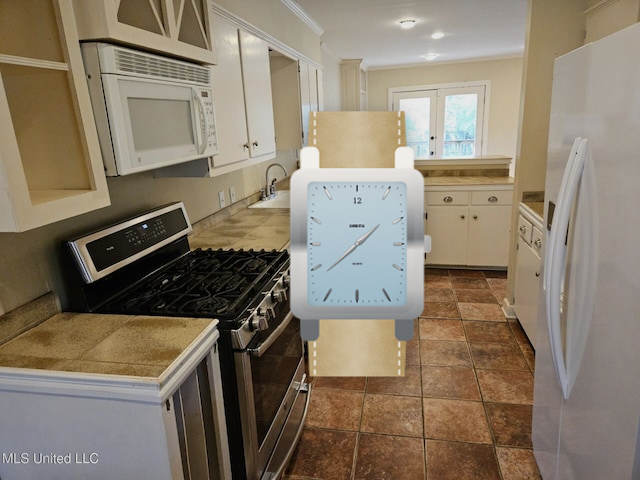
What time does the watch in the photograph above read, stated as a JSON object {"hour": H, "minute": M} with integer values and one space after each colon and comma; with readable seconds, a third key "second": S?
{"hour": 1, "minute": 38}
